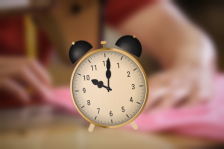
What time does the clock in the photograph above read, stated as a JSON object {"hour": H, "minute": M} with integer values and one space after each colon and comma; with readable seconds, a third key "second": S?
{"hour": 10, "minute": 1}
